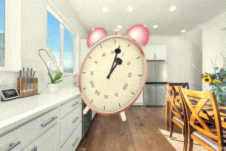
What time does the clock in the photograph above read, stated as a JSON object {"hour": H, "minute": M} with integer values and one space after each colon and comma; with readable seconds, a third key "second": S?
{"hour": 1, "minute": 2}
